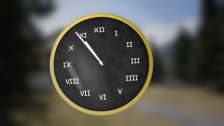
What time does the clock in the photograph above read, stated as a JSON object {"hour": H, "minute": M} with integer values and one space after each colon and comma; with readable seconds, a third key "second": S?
{"hour": 10, "minute": 54}
